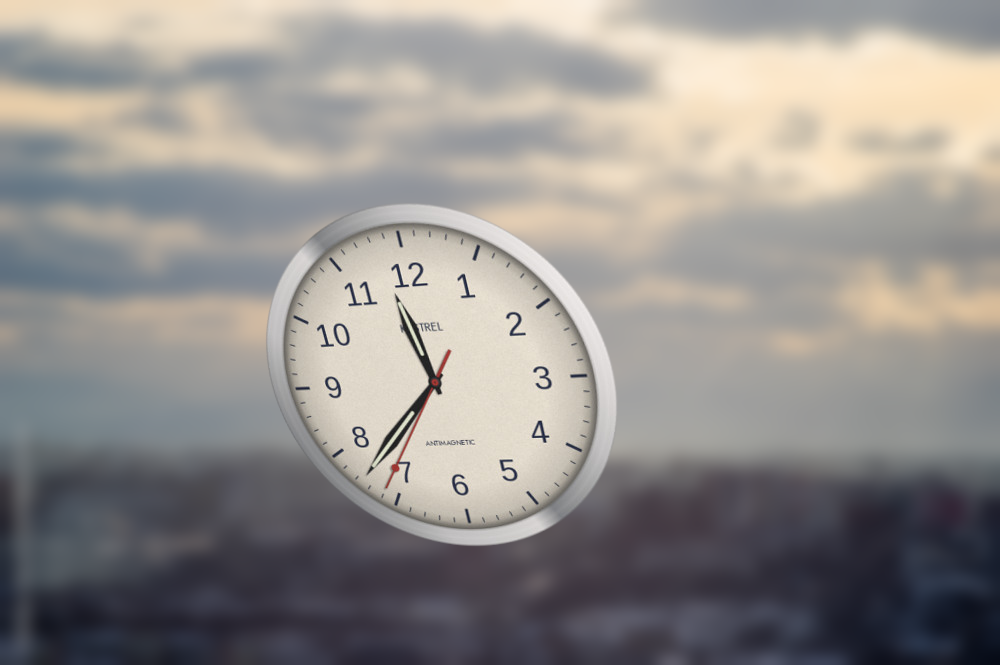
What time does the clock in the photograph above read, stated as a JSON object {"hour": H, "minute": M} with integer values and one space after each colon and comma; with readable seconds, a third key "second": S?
{"hour": 11, "minute": 37, "second": 36}
